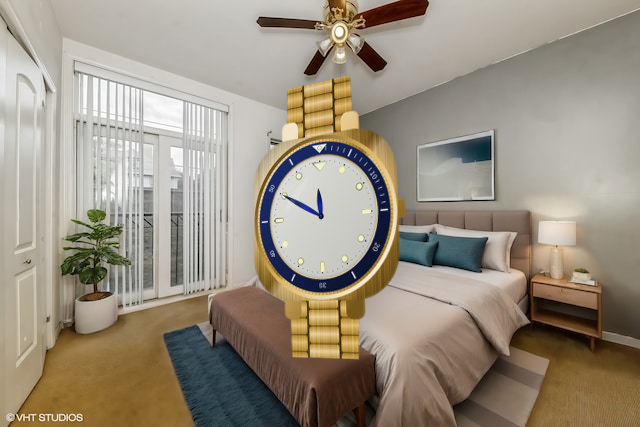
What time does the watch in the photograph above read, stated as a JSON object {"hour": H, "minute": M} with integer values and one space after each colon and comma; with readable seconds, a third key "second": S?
{"hour": 11, "minute": 50}
